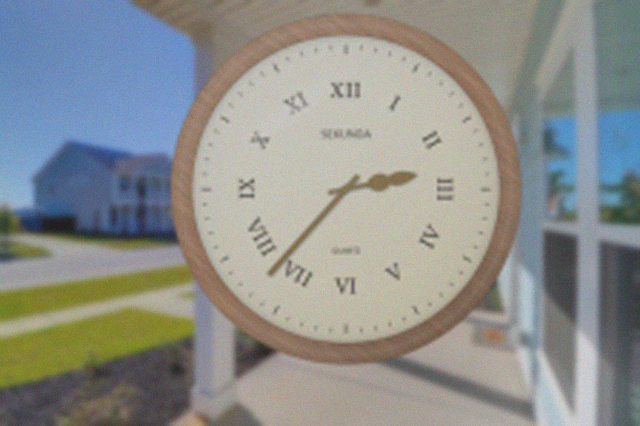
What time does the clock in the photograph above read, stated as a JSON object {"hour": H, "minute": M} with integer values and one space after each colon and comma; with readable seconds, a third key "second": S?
{"hour": 2, "minute": 37}
